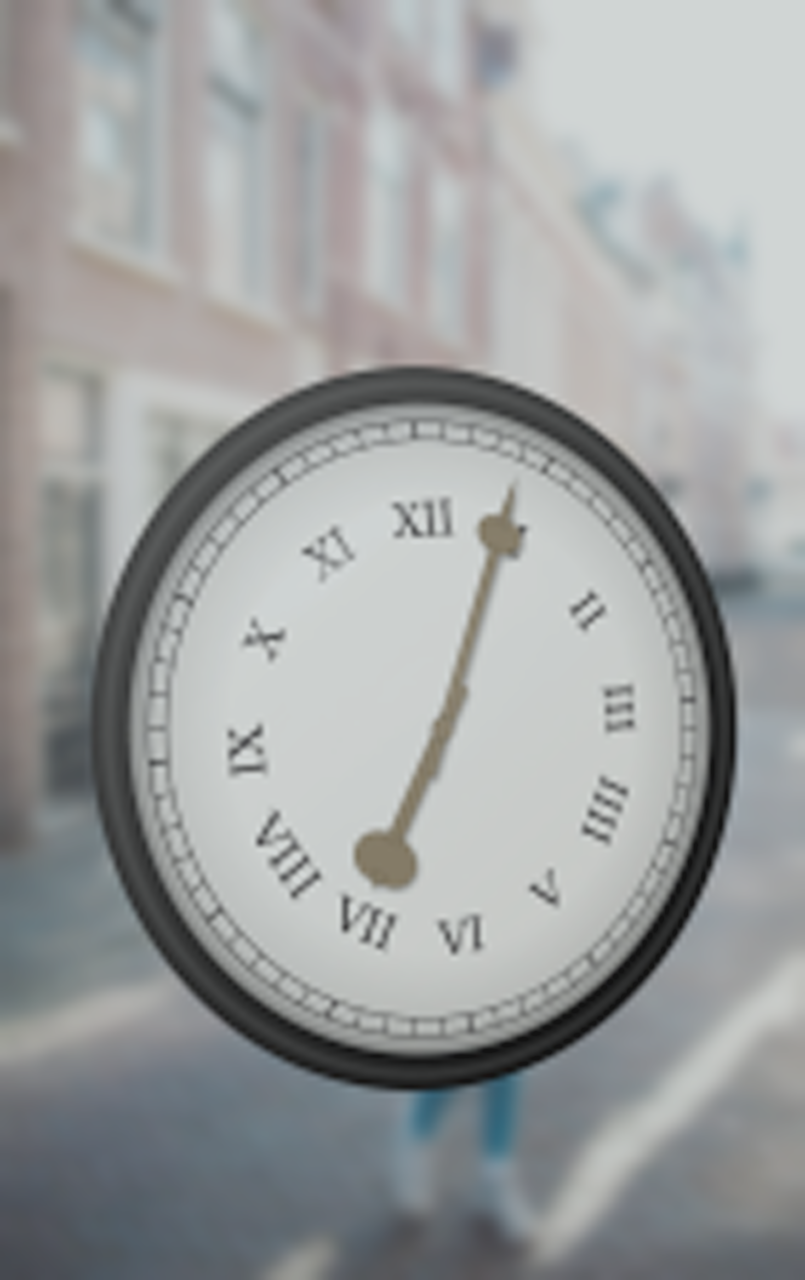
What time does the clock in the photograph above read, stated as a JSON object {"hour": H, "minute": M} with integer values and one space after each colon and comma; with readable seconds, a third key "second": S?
{"hour": 7, "minute": 4}
